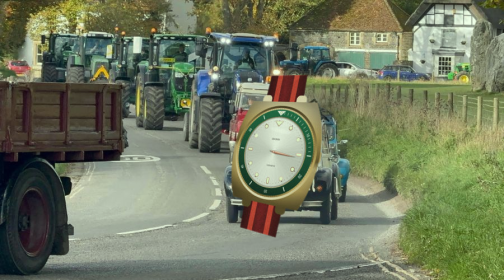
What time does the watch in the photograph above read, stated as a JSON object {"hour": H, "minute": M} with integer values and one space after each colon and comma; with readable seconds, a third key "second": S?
{"hour": 3, "minute": 16}
